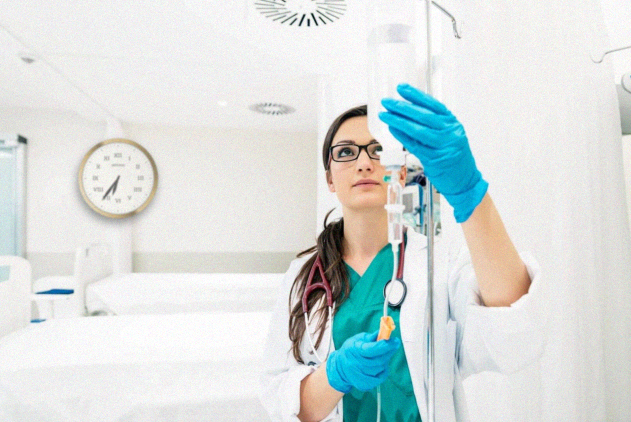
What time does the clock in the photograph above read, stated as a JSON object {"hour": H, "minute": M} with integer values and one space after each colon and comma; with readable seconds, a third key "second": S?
{"hour": 6, "minute": 36}
